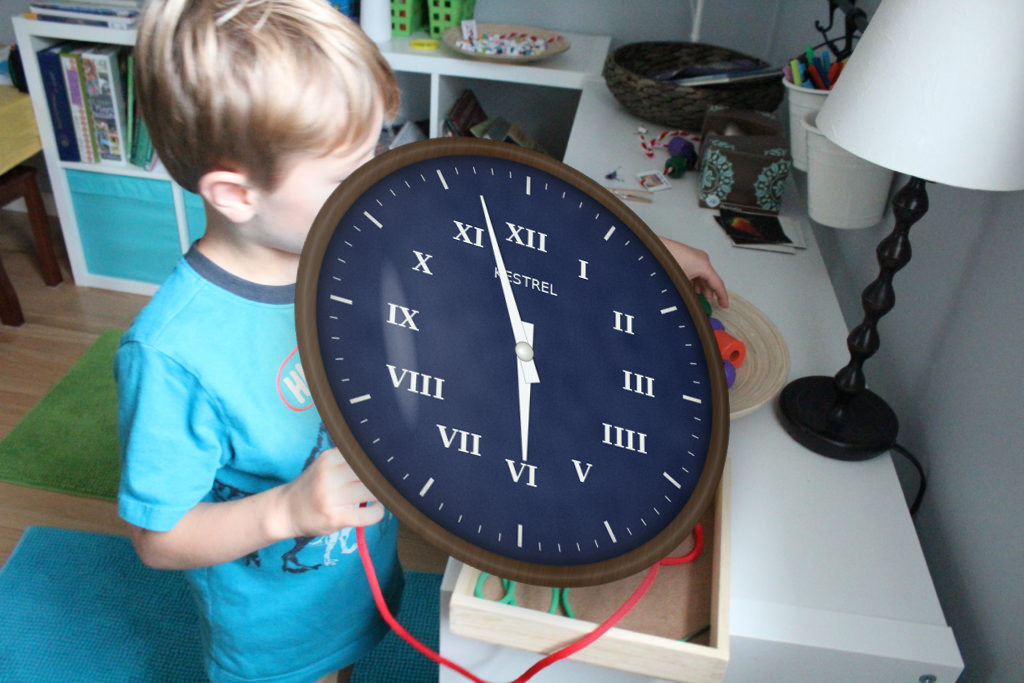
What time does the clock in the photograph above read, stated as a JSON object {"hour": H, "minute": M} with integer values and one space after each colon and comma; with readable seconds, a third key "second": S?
{"hour": 5, "minute": 57}
